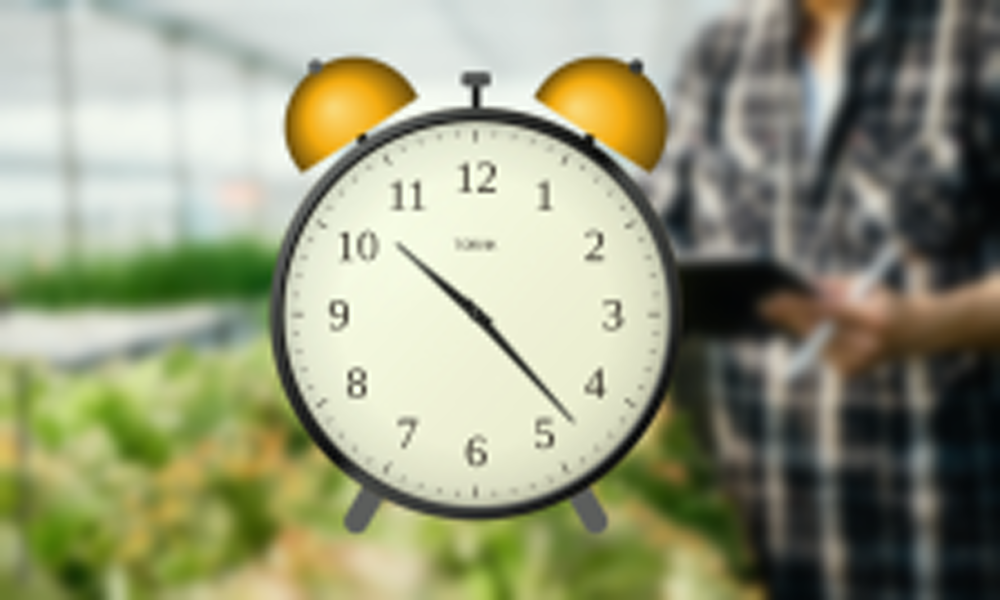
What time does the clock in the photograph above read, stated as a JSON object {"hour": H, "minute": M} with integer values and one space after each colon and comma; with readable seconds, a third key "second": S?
{"hour": 10, "minute": 23}
